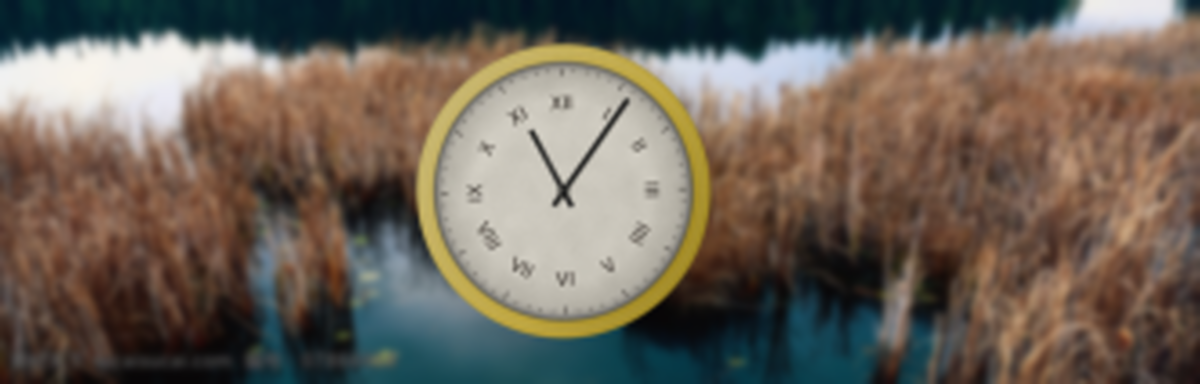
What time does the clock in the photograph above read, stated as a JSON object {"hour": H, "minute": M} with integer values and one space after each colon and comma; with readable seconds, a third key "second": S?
{"hour": 11, "minute": 6}
